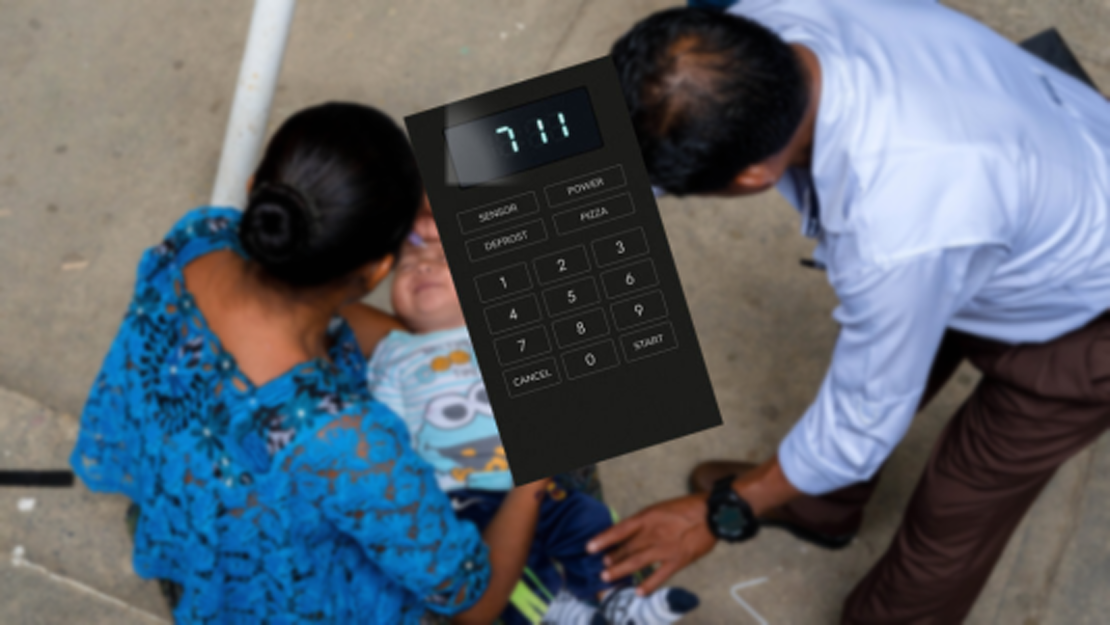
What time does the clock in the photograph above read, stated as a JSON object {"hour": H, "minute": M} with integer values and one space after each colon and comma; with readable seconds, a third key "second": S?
{"hour": 7, "minute": 11}
